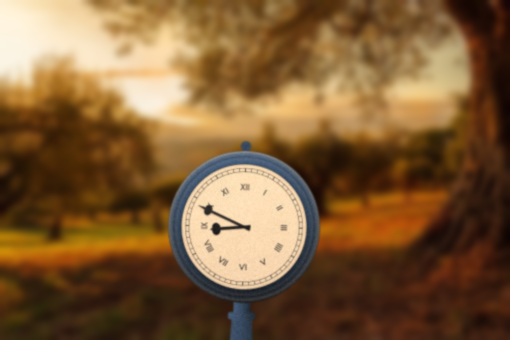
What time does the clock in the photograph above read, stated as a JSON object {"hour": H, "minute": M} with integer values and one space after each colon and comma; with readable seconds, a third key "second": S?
{"hour": 8, "minute": 49}
